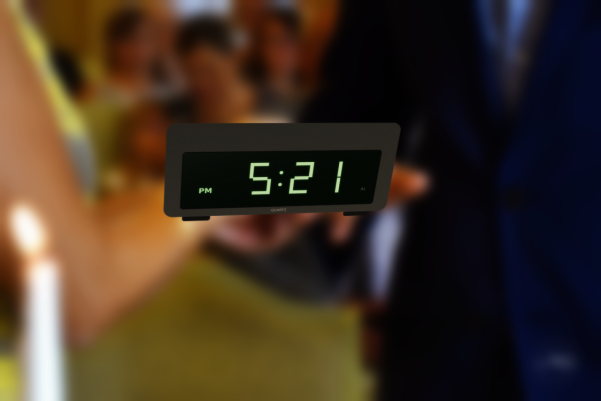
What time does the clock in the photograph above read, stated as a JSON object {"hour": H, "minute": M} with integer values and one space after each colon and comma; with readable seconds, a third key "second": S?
{"hour": 5, "minute": 21}
